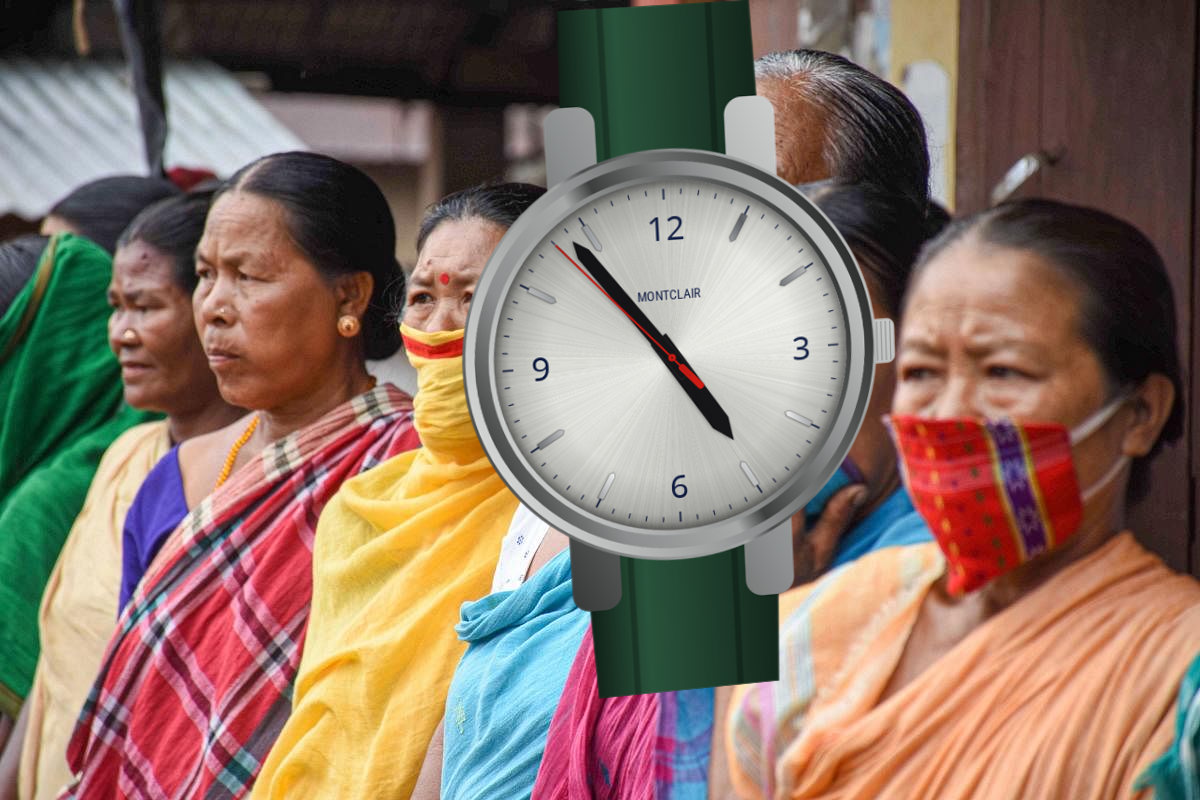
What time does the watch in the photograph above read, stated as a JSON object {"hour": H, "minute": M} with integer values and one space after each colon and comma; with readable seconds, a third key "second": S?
{"hour": 4, "minute": 53, "second": 53}
